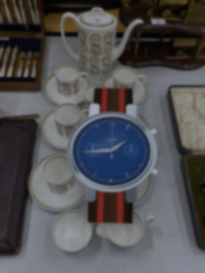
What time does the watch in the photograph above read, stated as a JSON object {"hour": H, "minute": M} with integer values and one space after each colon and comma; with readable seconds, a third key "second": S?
{"hour": 1, "minute": 44}
